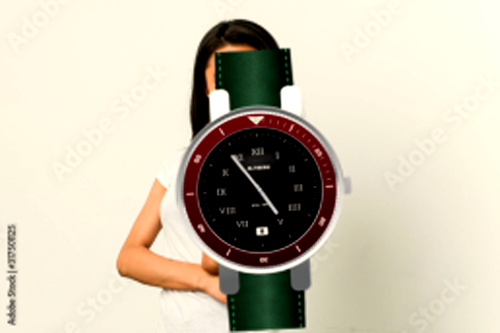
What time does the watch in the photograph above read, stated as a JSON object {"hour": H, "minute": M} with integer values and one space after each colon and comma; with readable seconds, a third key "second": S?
{"hour": 4, "minute": 54}
